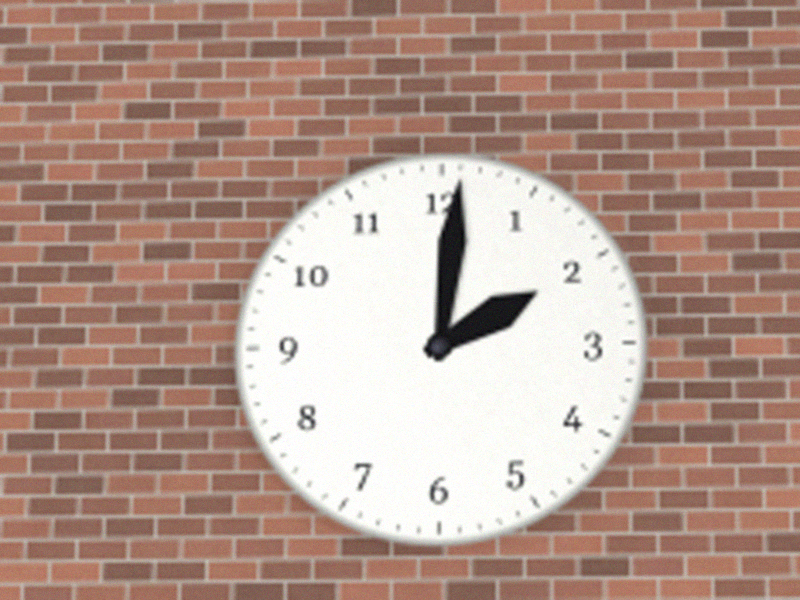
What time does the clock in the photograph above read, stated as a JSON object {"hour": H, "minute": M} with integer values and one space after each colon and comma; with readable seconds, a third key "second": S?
{"hour": 2, "minute": 1}
